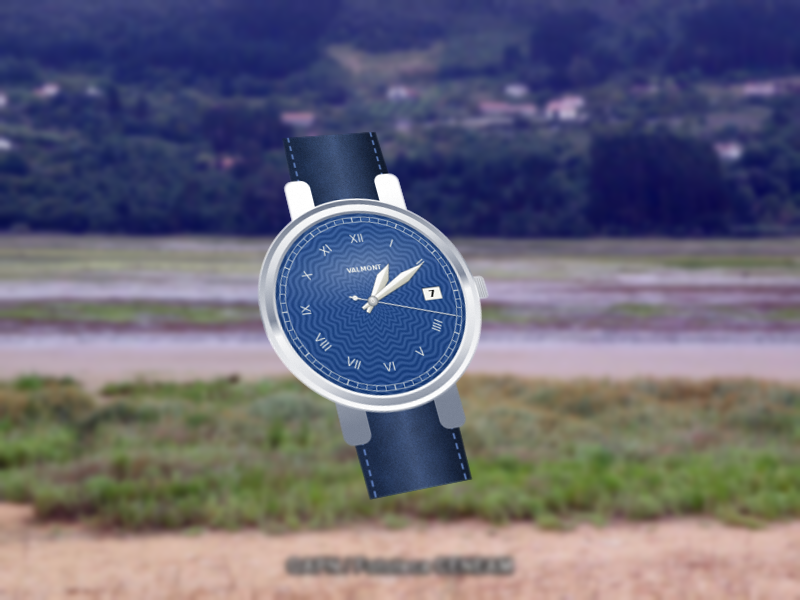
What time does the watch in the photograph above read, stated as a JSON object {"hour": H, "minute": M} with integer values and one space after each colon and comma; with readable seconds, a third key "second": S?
{"hour": 1, "minute": 10, "second": 18}
